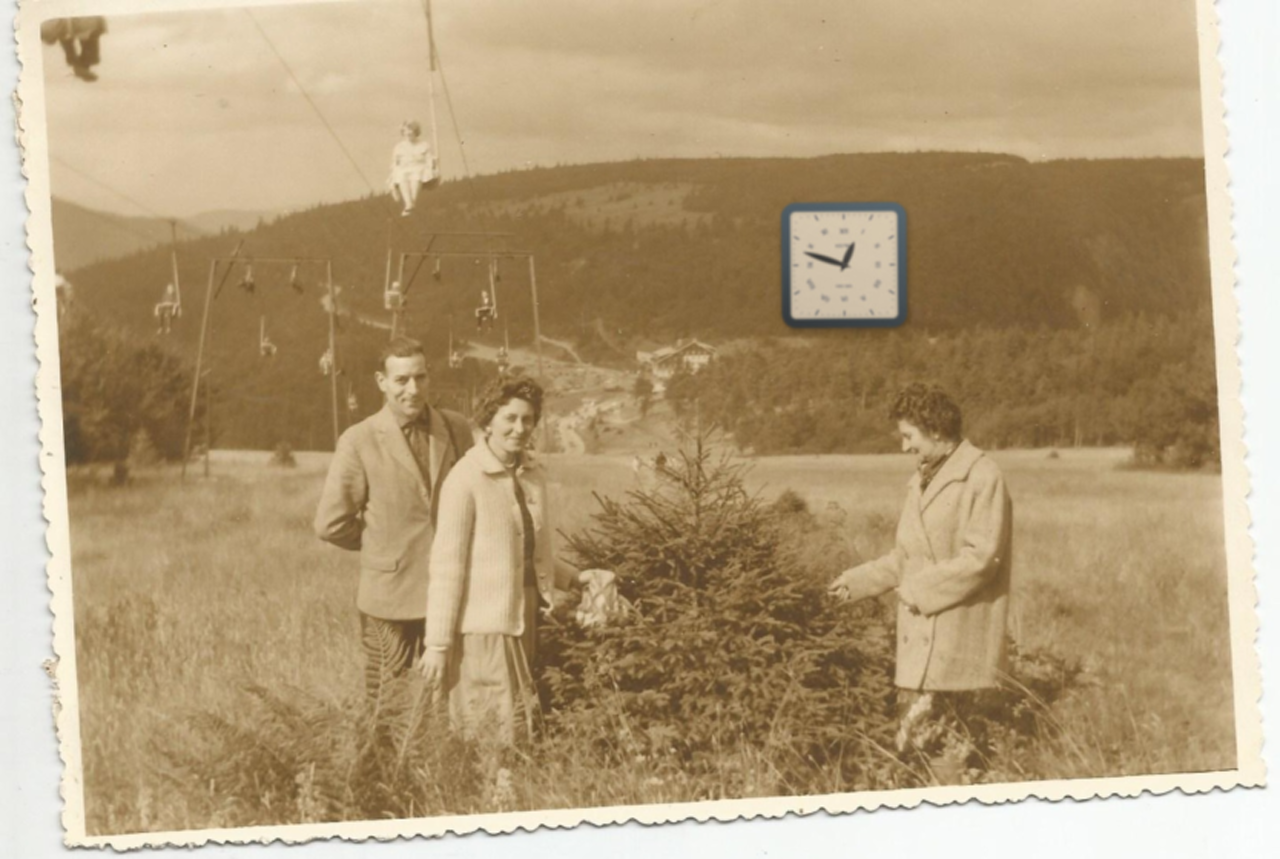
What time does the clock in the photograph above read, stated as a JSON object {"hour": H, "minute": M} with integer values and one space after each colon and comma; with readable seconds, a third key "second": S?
{"hour": 12, "minute": 48}
